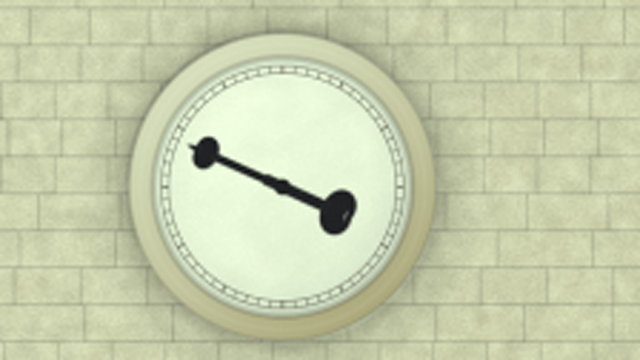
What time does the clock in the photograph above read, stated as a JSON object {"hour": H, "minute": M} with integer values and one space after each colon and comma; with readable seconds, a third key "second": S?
{"hour": 3, "minute": 49}
